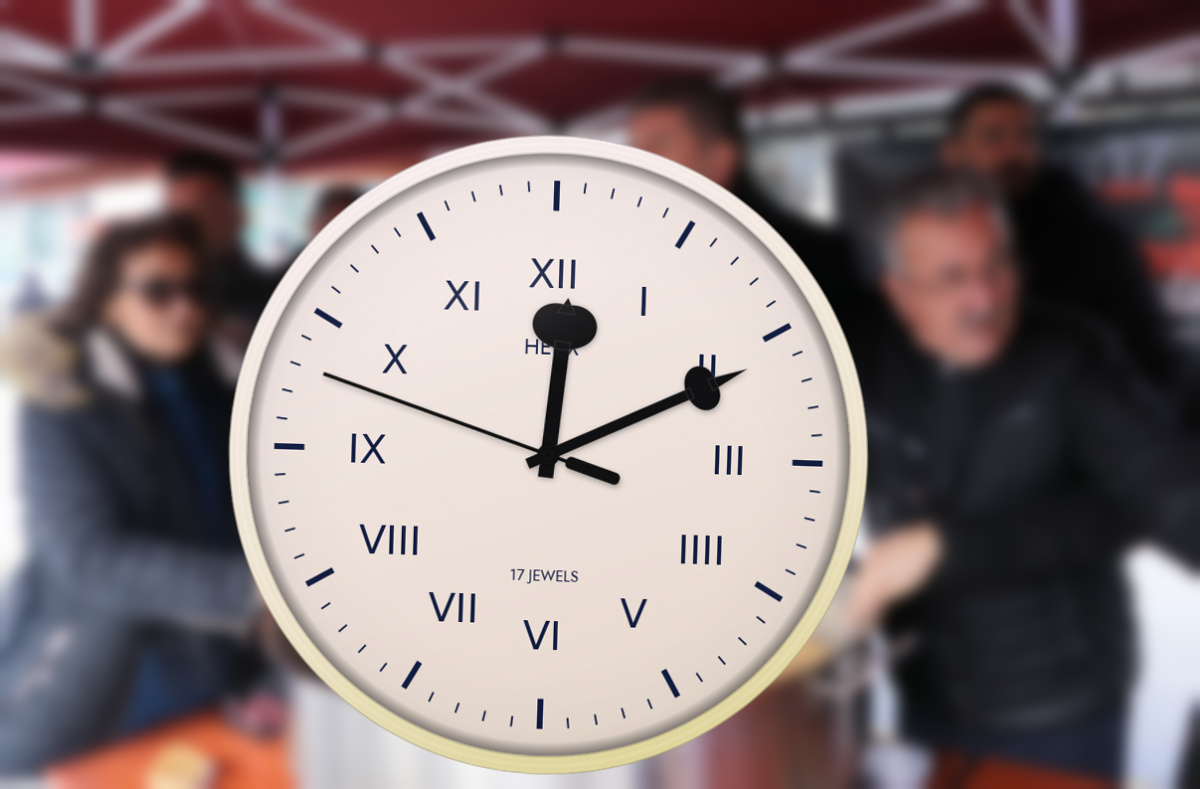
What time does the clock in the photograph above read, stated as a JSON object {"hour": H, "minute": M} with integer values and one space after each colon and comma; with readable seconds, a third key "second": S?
{"hour": 12, "minute": 10, "second": 48}
